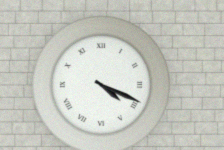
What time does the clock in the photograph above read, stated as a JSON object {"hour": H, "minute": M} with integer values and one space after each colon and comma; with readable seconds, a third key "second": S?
{"hour": 4, "minute": 19}
